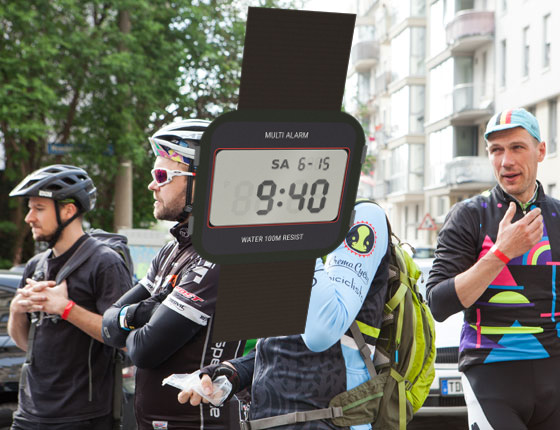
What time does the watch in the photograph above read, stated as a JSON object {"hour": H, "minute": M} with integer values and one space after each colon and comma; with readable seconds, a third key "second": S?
{"hour": 9, "minute": 40}
